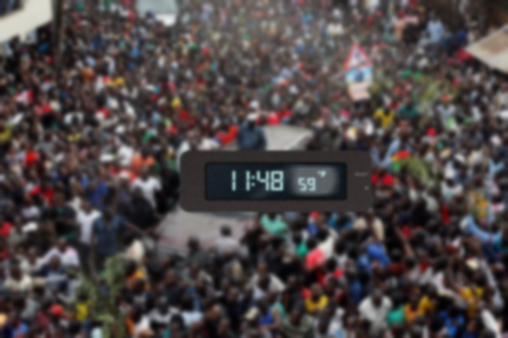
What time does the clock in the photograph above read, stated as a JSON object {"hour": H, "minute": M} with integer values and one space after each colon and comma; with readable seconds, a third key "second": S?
{"hour": 11, "minute": 48}
